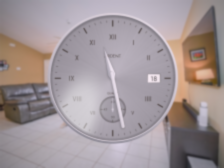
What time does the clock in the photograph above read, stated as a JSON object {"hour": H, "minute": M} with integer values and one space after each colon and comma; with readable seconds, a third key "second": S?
{"hour": 11, "minute": 28}
